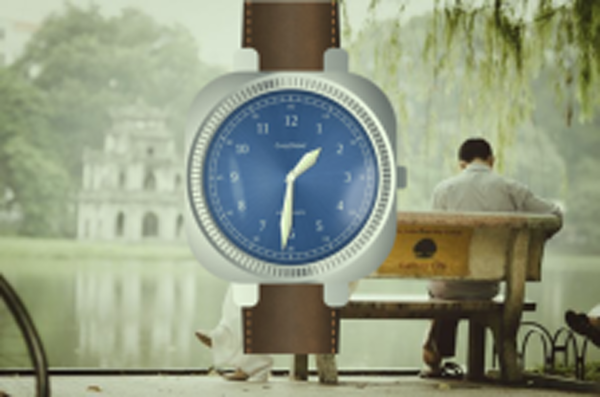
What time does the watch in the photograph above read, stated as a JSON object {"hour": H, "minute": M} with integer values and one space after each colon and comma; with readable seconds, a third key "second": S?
{"hour": 1, "minute": 31}
